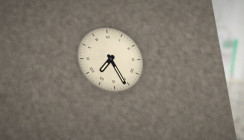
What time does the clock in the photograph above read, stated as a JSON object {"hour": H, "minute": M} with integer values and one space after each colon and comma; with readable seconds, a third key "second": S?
{"hour": 7, "minute": 26}
